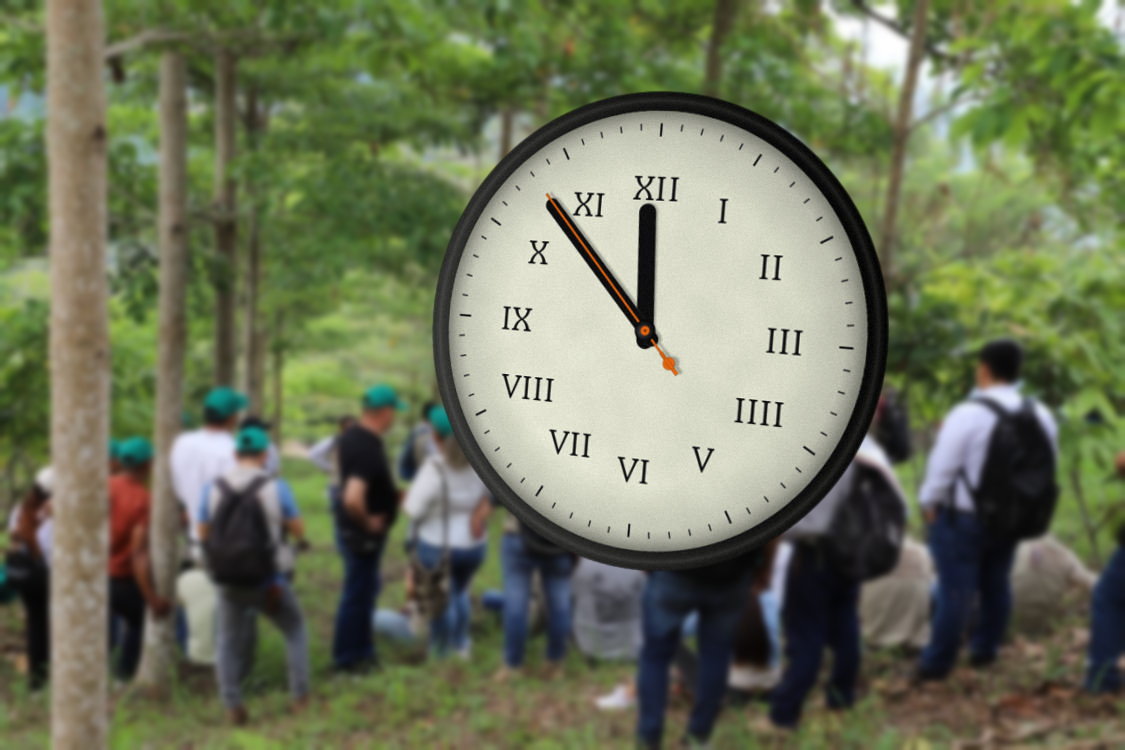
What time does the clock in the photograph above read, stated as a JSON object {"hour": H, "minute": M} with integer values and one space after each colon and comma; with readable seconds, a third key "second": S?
{"hour": 11, "minute": 52, "second": 53}
